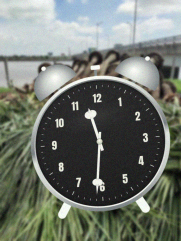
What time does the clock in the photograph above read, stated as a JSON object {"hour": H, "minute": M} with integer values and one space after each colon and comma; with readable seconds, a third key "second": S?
{"hour": 11, "minute": 31}
